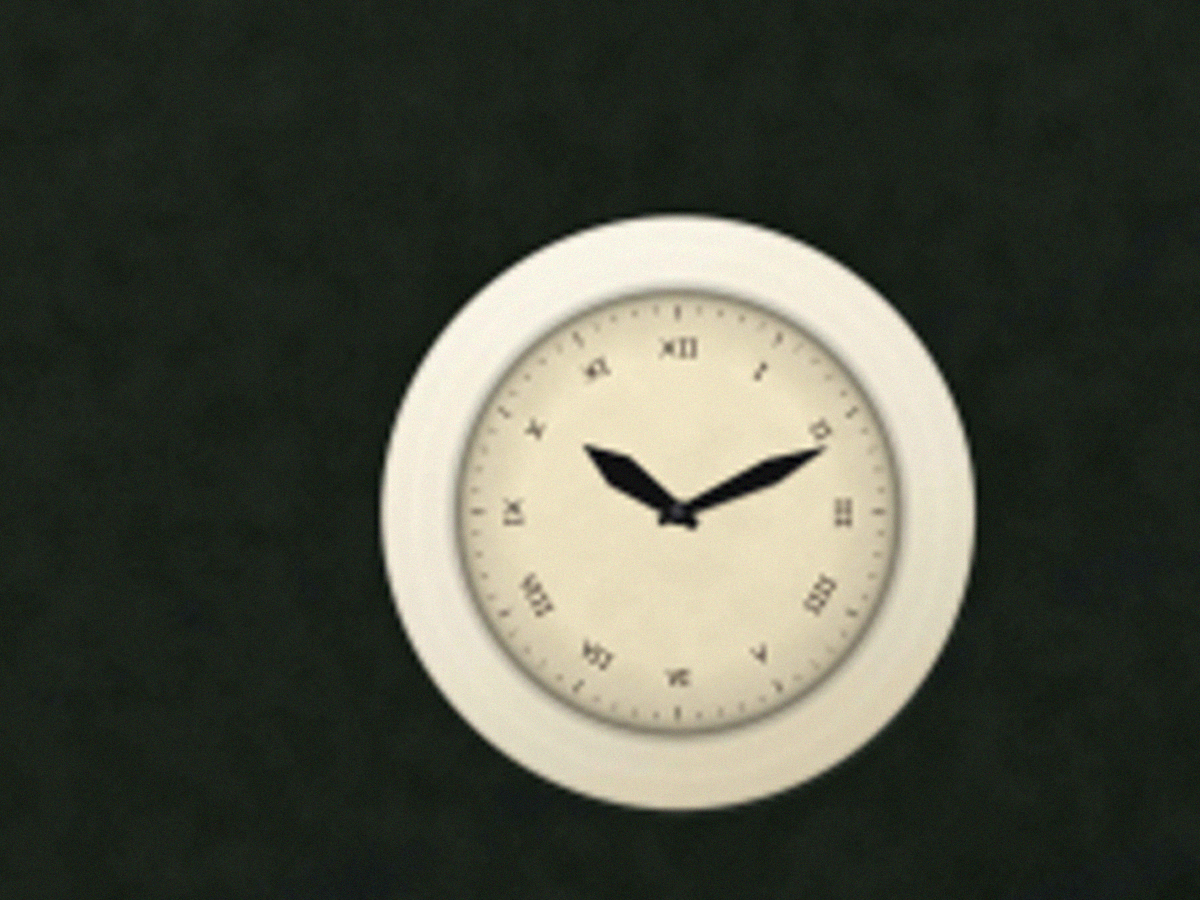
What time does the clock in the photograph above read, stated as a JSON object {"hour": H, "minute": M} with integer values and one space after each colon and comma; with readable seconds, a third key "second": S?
{"hour": 10, "minute": 11}
